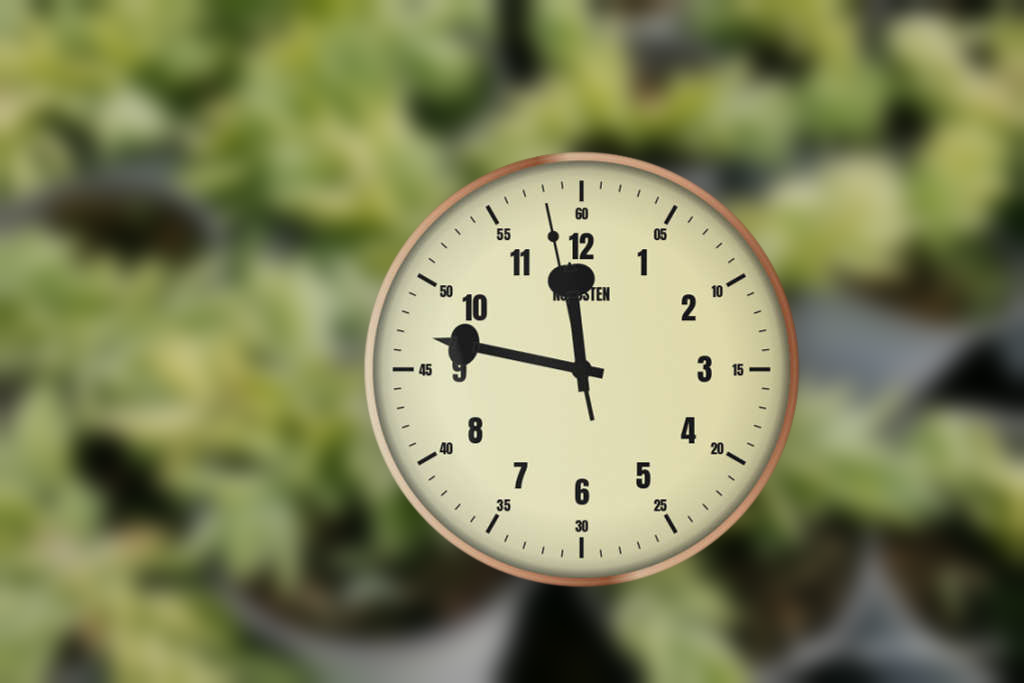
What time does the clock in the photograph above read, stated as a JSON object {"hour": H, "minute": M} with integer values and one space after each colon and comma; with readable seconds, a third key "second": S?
{"hour": 11, "minute": 46, "second": 58}
